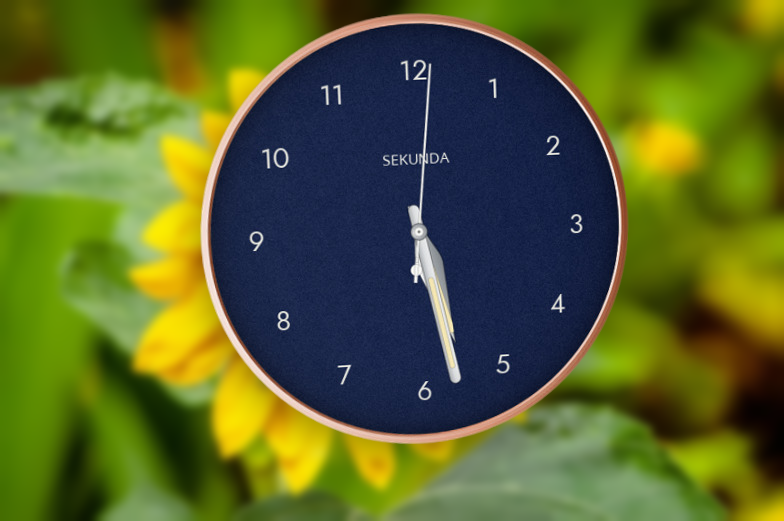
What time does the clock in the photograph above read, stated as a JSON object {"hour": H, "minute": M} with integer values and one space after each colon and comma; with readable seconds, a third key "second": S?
{"hour": 5, "minute": 28, "second": 1}
